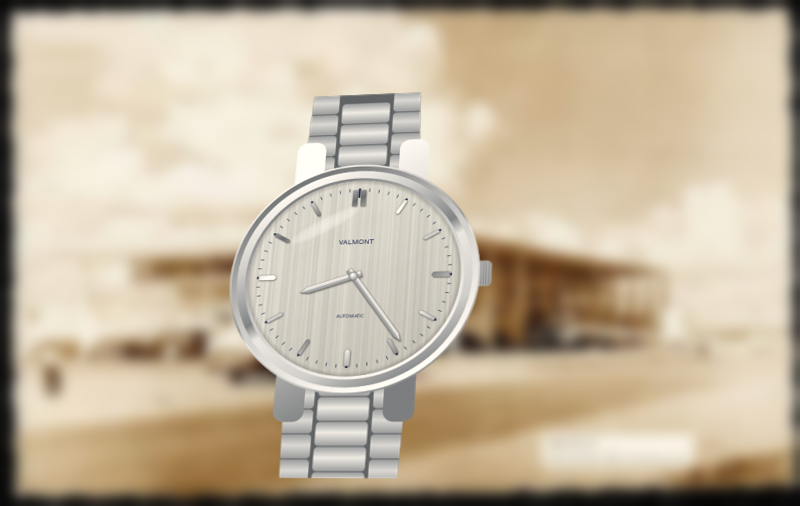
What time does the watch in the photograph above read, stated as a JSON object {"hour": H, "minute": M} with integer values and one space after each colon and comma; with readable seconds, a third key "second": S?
{"hour": 8, "minute": 24}
